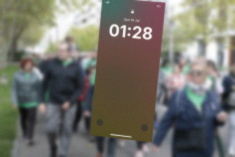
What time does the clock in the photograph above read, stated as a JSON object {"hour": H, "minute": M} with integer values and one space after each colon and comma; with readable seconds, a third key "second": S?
{"hour": 1, "minute": 28}
